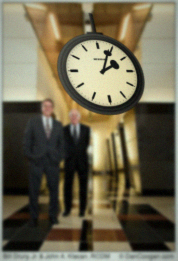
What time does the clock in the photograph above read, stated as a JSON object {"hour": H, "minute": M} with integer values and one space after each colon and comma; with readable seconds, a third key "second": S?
{"hour": 2, "minute": 4}
